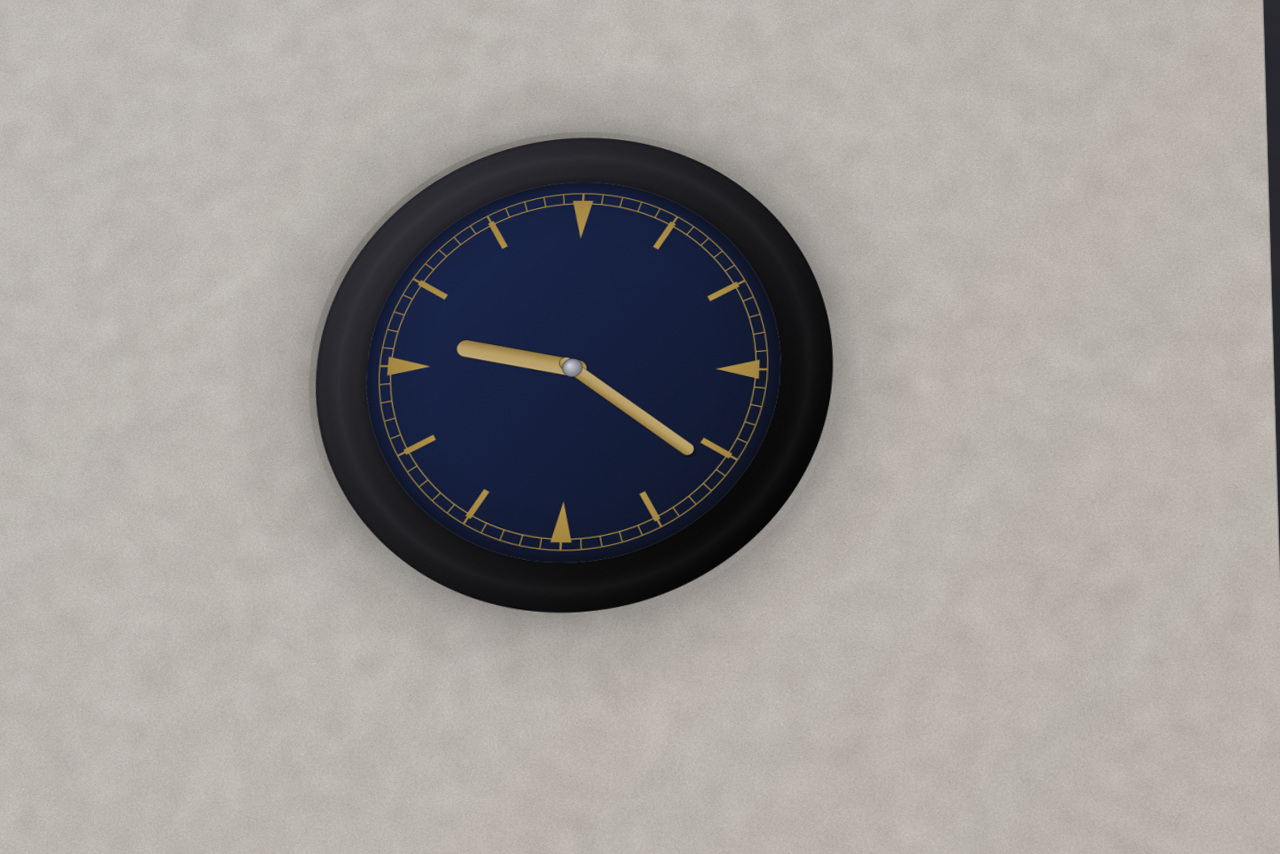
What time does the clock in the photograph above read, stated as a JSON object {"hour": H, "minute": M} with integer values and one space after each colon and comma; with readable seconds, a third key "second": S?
{"hour": 9, "minute": 21}
